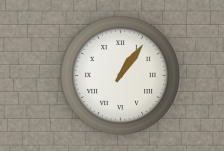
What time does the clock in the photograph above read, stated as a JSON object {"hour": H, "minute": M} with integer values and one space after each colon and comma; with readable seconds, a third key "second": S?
{"hour": 1, "minute": 6}
